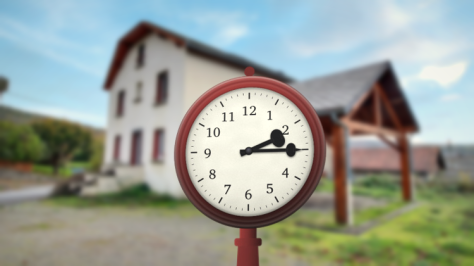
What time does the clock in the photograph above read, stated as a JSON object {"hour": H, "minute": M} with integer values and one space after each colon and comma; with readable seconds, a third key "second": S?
{"hour": 2, "minute": 15}
